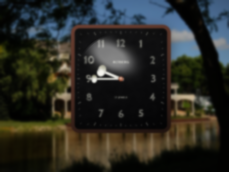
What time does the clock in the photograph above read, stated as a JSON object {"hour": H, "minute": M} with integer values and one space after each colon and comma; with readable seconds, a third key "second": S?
{"hour": 9, "minute": 45}
